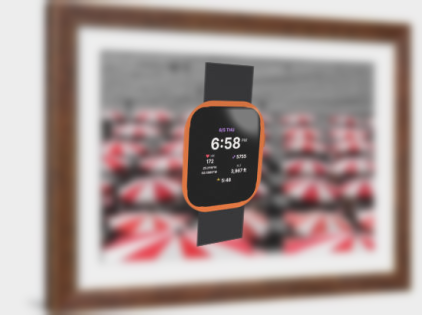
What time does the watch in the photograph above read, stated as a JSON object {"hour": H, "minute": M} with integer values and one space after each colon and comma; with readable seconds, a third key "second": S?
{"hour": 6, "minute": 58}
